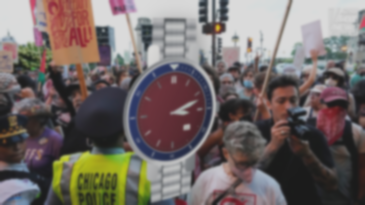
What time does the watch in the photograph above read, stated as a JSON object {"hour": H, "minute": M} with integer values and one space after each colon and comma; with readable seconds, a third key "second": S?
{"hour": 3, "minute": 12}
